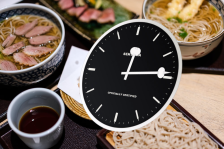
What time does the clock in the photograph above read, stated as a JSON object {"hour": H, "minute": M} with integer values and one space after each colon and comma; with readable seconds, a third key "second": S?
{"hour": 12, "minute": 14}
